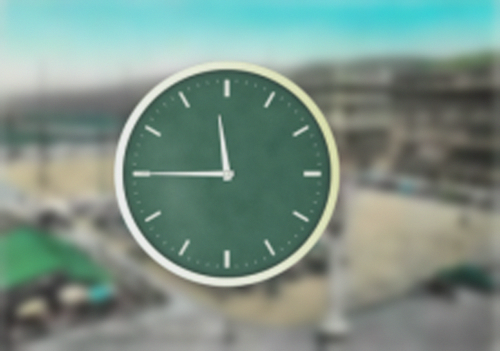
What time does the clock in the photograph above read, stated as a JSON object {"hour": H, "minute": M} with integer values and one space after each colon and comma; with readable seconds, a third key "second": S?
{"hour": 11, "minute": 45}
